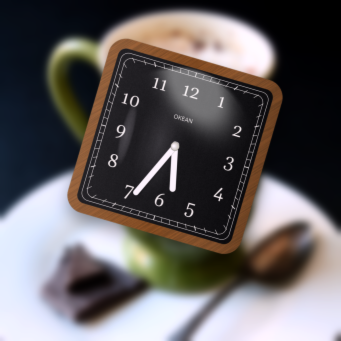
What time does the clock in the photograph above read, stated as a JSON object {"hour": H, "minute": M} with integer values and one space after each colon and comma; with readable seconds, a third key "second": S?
{"hour": 5, "minute": 34}
